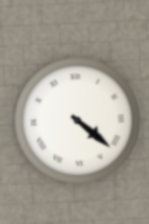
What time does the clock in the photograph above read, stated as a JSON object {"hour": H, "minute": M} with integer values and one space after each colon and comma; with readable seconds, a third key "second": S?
{"hour": 4, "minute": 22}
